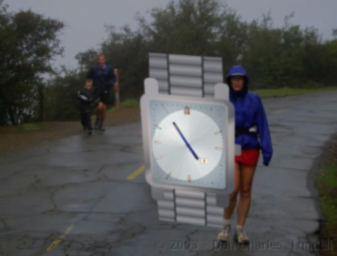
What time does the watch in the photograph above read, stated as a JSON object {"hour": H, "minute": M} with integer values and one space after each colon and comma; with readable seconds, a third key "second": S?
{"hour": 4, "minute": 55}
